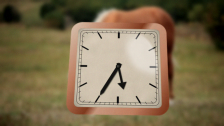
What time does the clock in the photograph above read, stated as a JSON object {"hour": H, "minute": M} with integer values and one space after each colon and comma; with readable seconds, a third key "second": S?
{"hour": 5, "minute": 35}
